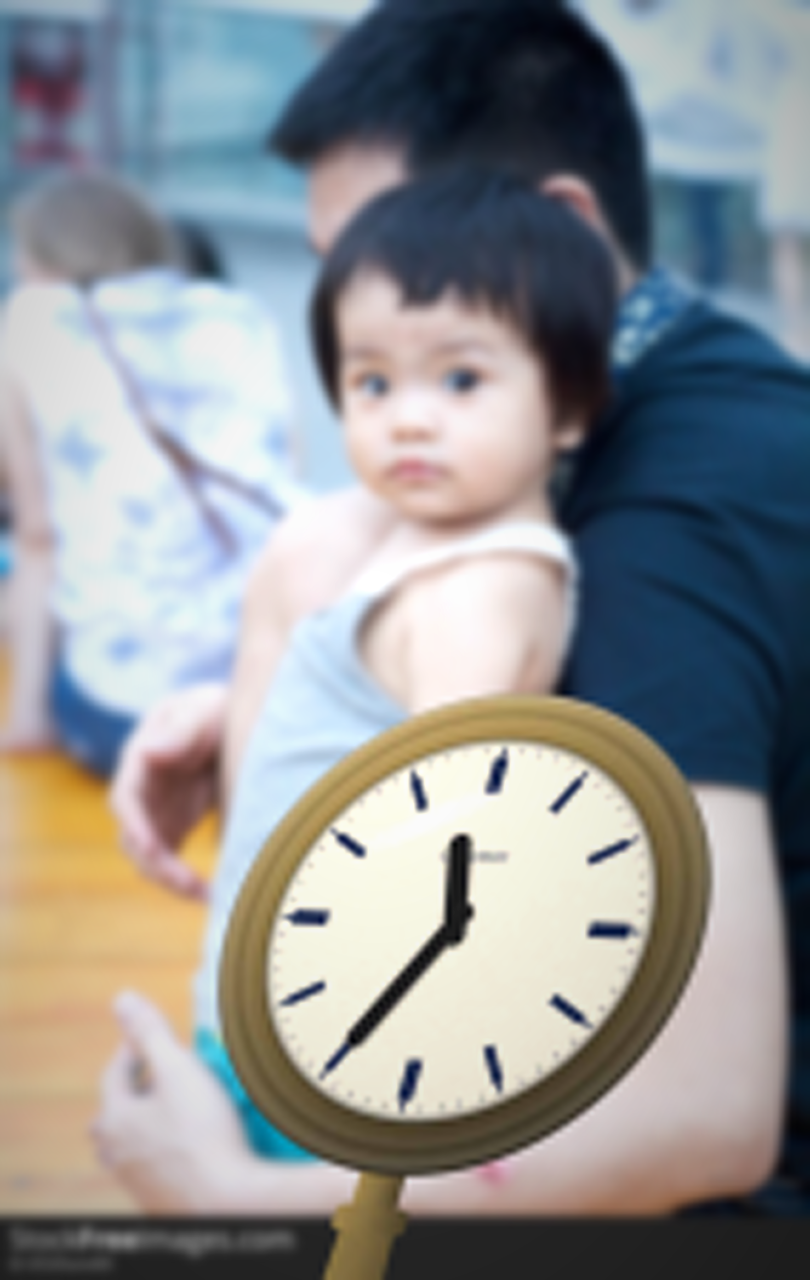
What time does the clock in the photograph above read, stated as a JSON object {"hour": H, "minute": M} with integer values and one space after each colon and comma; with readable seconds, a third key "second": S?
{"hour": 11, "minute": 35}
